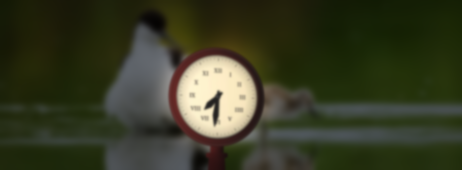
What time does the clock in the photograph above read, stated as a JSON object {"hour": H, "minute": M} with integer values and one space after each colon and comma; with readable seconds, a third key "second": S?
{"hour": 7, "minute": 31}
